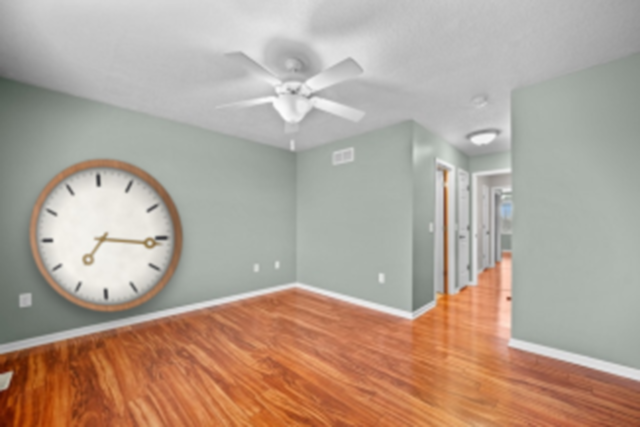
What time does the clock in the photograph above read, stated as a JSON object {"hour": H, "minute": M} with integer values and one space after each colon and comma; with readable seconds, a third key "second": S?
{"hour": 7, "minute": 16}
